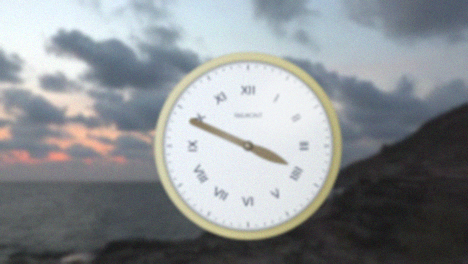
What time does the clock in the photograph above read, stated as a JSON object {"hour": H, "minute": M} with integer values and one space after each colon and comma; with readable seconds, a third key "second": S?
{"hour": 3, "minute": 49}
